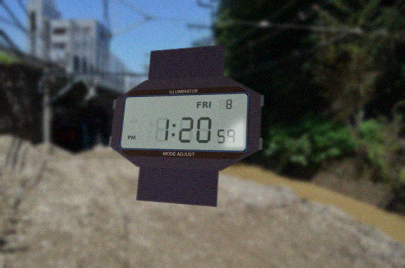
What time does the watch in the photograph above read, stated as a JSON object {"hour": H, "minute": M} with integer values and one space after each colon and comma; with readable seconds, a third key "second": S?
{"hour": 1, "minute": 20, "second": 59}
